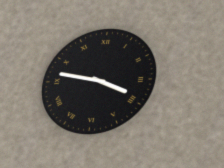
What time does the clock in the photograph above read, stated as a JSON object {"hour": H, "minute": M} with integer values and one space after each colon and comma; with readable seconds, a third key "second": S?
{"hour": 3, "minute": 47}
